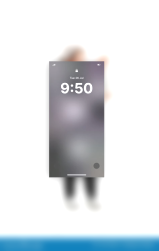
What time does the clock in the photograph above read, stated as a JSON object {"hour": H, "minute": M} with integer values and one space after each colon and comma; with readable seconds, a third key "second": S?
{"hour": 9, "minute": 50}
